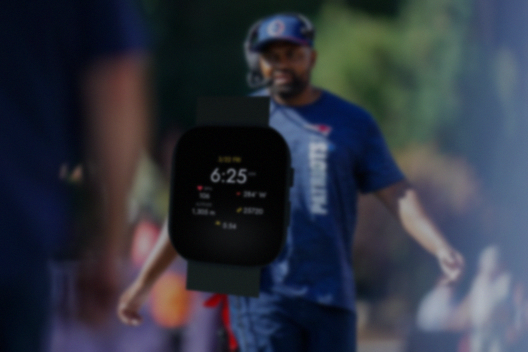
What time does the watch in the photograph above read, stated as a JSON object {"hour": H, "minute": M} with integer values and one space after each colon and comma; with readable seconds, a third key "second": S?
{"hour": 6, "minute": 25}
